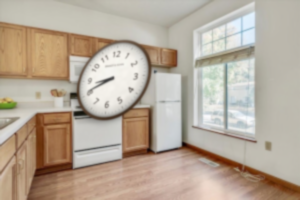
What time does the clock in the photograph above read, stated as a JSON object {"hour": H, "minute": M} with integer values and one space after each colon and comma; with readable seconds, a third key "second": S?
{"hour": 8, "minute": 41}
